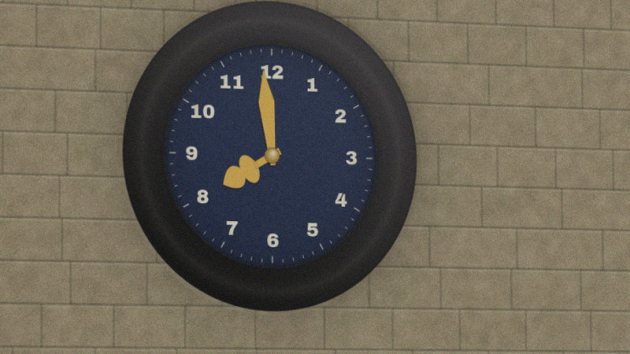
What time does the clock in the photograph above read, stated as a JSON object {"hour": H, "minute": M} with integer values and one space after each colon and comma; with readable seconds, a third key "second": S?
{"hour": 7, "minute": 59}
